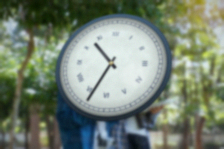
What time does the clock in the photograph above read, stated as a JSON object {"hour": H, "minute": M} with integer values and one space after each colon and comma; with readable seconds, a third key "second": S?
{"hour": 10, "minute": 34}
